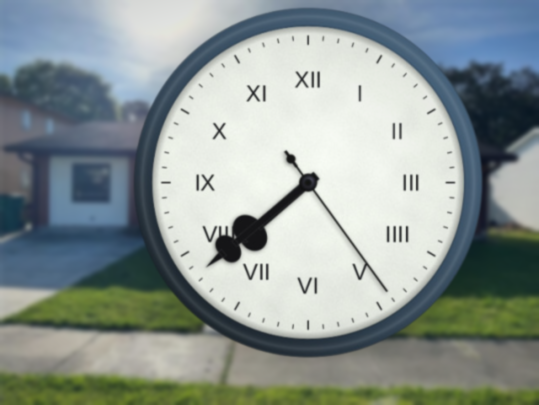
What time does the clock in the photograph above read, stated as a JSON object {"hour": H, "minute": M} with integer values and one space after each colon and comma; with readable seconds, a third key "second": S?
{"hour": 7, "minute": 38, "second": 24}
